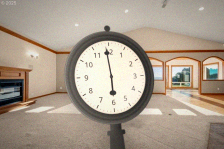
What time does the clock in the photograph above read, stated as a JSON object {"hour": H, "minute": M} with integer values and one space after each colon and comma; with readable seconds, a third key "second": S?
{"hour": 5, "minute": 59}
